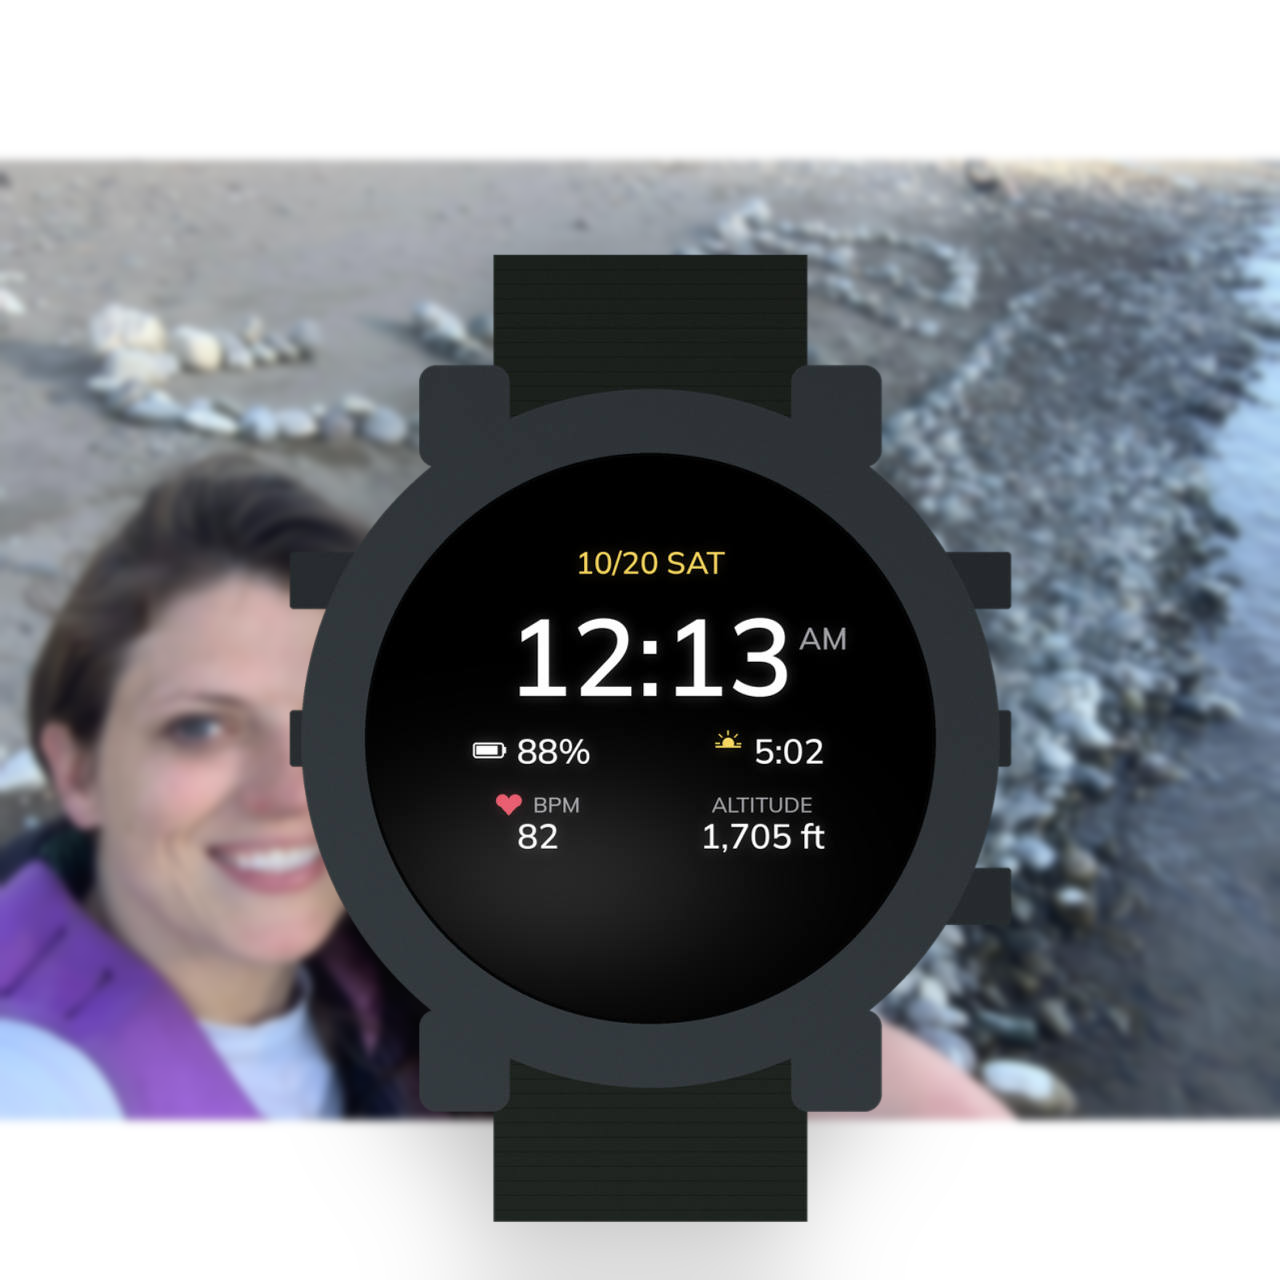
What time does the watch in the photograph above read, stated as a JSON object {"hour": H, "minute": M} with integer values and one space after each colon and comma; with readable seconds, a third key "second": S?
{"hour": 12, "minute": 13}
